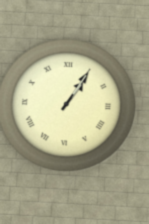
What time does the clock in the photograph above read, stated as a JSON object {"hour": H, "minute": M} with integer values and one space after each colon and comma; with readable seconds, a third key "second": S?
{"hour": 1, "minute": 5}
